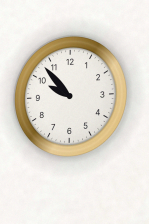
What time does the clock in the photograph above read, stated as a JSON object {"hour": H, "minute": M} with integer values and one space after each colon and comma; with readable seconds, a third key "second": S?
{"hour": 9, "minute": 53}
